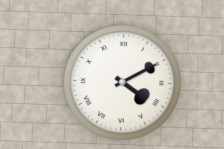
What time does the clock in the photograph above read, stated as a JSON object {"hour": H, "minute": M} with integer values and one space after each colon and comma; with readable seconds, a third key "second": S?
{"hour": 4, "minute": 10}
